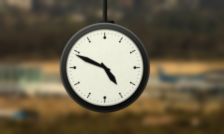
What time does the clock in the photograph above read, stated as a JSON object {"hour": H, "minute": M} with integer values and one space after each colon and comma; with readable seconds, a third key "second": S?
{"hour": 4, "minute": 49}
